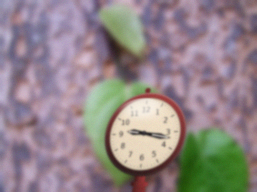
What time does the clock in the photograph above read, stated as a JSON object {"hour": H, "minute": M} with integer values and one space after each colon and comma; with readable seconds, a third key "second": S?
{"hour": 9, "minute": 17}
